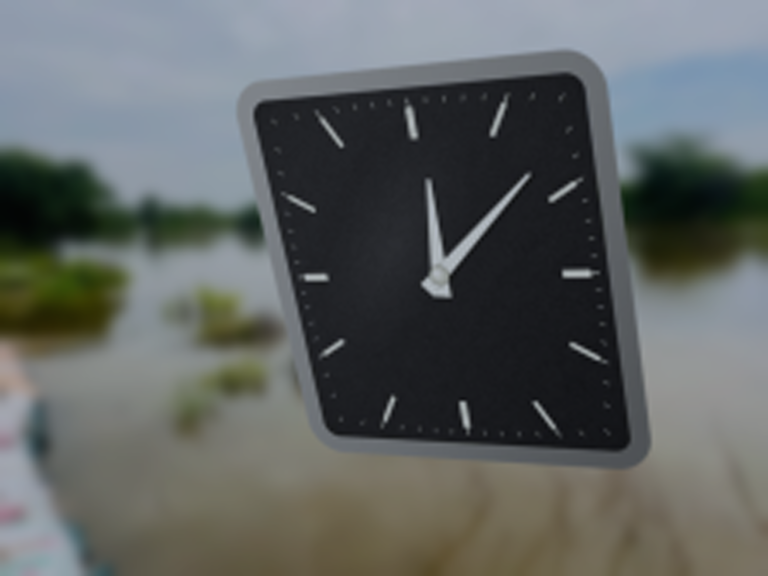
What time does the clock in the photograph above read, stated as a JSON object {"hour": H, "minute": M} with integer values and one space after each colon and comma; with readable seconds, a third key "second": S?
{"hour": 12, "minute": 8}
